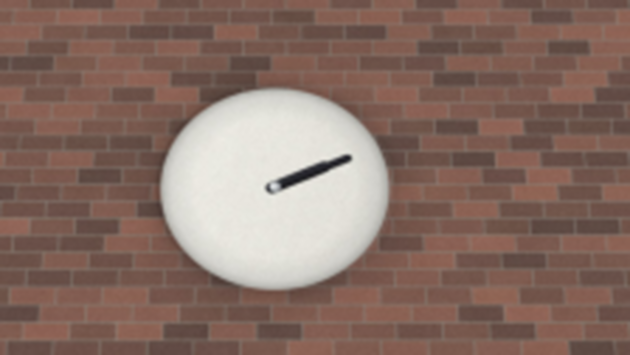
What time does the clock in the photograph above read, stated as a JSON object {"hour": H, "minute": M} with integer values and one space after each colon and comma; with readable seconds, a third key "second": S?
{"hour": 2, "minute": 11}
